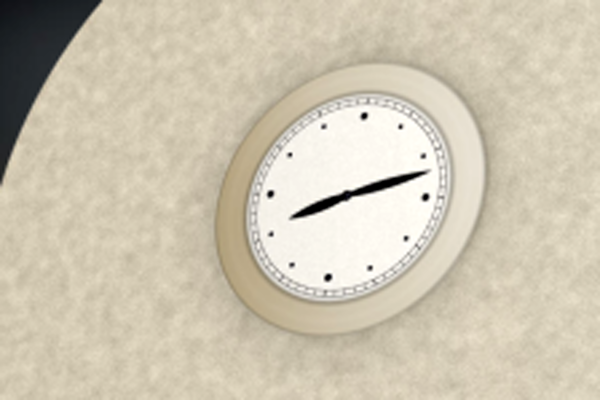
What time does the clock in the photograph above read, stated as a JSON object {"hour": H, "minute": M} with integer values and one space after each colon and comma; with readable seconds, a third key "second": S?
{"hour": 8, "minute": 12}
